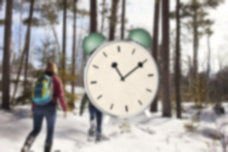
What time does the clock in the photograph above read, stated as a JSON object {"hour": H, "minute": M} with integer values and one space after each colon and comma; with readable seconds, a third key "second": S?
{"hour": 11, "minute": 10}
